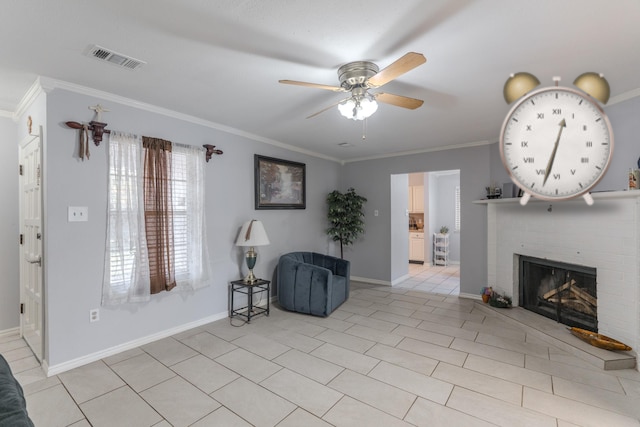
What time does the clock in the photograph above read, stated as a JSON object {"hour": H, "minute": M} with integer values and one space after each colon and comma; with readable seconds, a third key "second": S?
{"hour": 12, "minute": 33}
